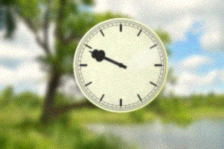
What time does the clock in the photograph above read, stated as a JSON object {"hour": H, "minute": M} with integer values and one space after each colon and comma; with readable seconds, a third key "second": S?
{"hour": 9, "minute": 49}
